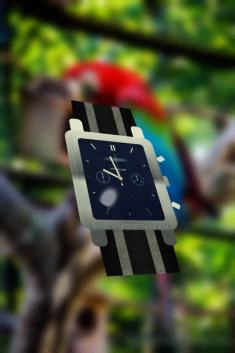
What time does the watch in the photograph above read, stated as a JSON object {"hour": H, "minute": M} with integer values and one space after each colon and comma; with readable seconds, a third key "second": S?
{"hour": 9, "minute": 58}
